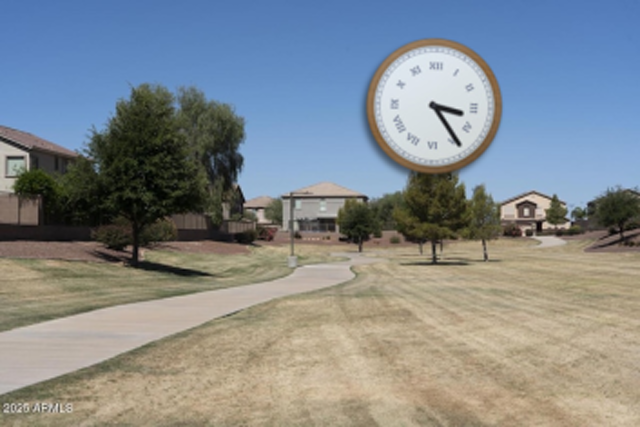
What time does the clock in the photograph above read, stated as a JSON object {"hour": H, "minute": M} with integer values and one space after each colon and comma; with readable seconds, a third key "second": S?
{"hour": 3, "minute": 24}
